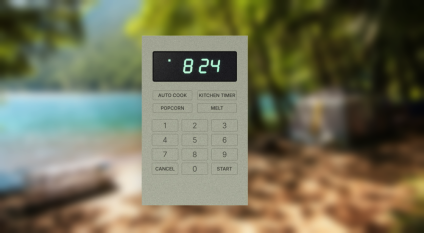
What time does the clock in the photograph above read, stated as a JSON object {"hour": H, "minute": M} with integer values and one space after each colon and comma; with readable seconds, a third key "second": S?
{"hour": 8, "minute": 24}
